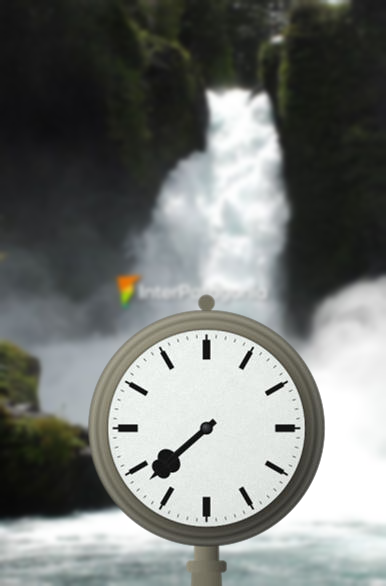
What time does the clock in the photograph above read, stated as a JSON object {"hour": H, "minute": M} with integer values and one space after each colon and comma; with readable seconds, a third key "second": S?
{"hour": 7, "minute": 38}
